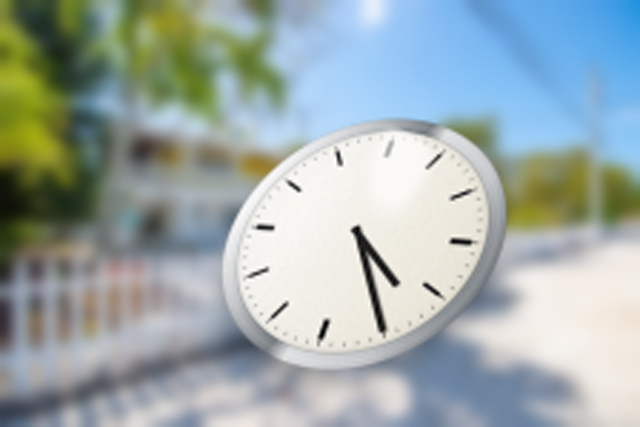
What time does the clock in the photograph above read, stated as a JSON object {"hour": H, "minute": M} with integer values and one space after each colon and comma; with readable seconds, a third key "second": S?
{"hour": 4, "minute": 25}
